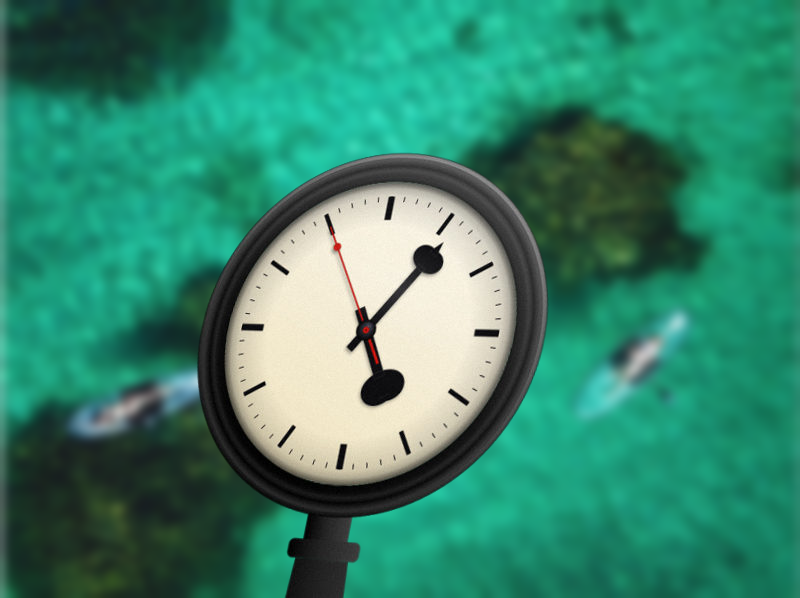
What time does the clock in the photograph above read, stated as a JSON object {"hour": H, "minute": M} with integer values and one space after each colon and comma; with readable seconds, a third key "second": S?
{"hour": 5, "minute": 5, "second": 55}
